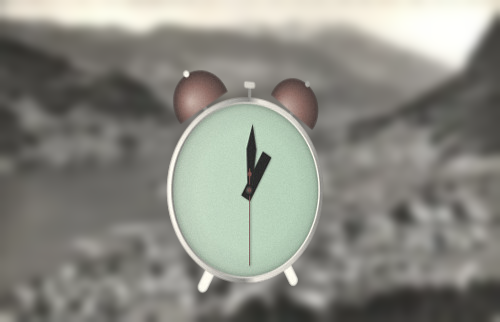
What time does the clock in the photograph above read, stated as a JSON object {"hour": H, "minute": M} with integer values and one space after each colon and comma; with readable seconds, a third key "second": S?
{"hour": 1, "minute": 0, "second": 30}
